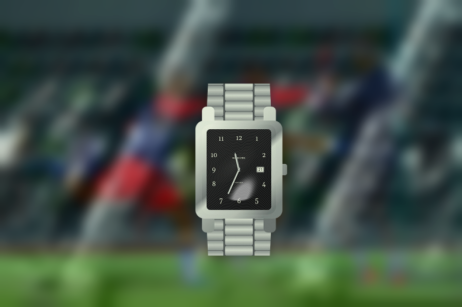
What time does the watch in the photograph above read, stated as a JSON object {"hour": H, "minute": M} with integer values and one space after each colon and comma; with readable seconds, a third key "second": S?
{"hour": 11, "minute": 34}
